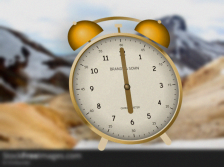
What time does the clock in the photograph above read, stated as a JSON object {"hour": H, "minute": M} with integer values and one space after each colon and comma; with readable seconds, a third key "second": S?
{"hour": 6, "minute": 0}
